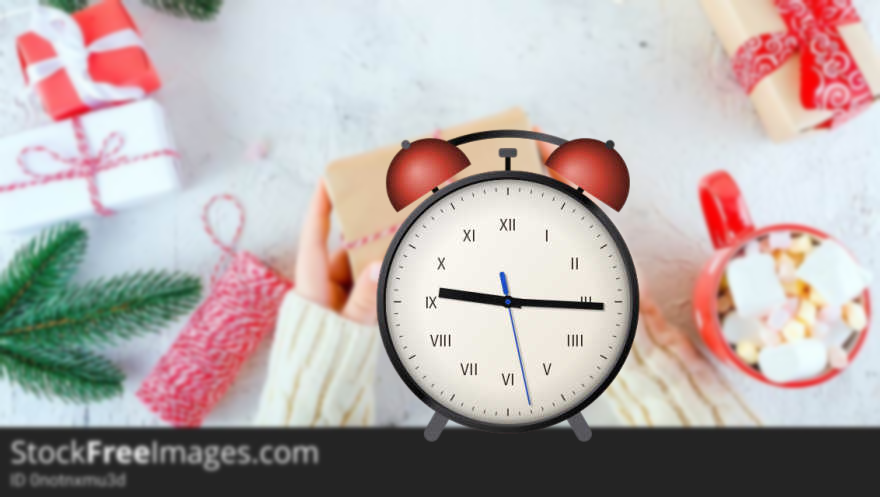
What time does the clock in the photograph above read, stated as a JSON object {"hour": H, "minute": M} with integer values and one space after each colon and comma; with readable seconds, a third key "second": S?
{"hour": 9, "minute": 15, "second": 28}
